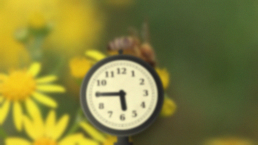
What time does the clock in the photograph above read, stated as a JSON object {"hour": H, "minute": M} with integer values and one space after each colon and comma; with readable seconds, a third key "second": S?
{"hour": 5, "minute": 45}
